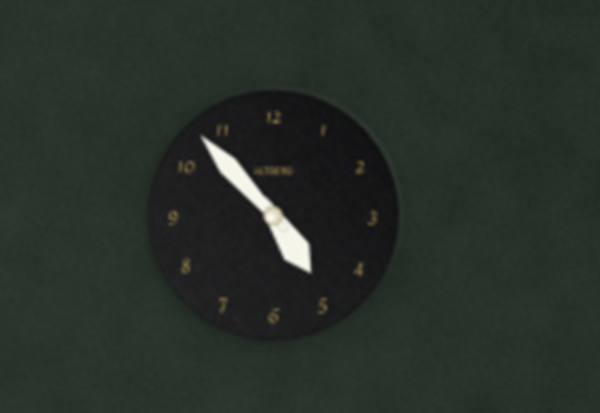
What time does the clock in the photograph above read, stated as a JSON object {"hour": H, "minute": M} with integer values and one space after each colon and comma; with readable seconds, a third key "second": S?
{"hour": 4, "minute": 53}
